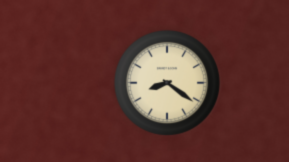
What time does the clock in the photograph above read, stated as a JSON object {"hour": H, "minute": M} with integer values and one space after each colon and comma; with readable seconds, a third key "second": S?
{"hour": 8, "minute": 21}
